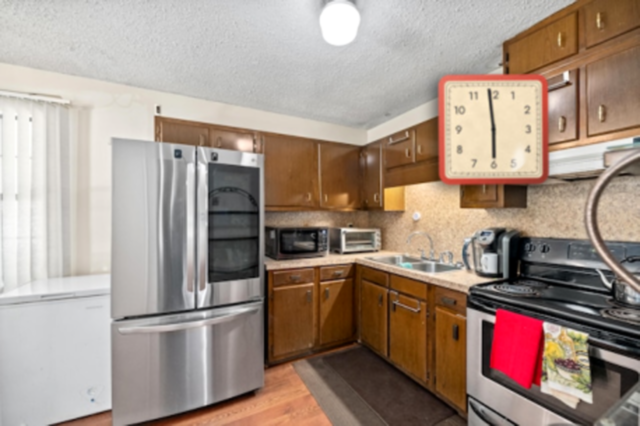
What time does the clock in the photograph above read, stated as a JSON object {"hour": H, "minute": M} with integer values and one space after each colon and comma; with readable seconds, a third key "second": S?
{"hour": 5, "minute": 59}
